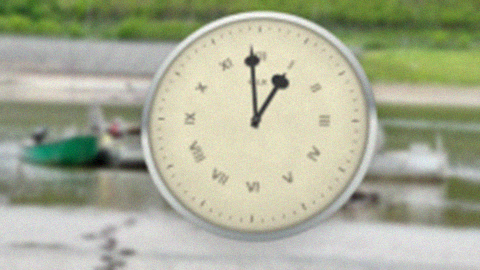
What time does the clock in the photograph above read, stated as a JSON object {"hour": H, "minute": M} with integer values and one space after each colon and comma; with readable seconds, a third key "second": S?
{"hour": 12, "minute": 59}
